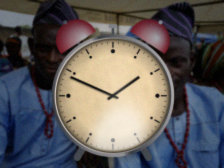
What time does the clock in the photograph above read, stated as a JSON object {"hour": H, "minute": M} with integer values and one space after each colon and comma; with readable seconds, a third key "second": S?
{"hour": 1, "minute": 49}
